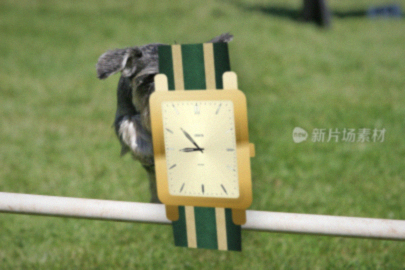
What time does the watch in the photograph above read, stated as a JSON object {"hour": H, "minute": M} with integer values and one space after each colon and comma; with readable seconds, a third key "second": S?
{"hour": 8, "minute": 53}
